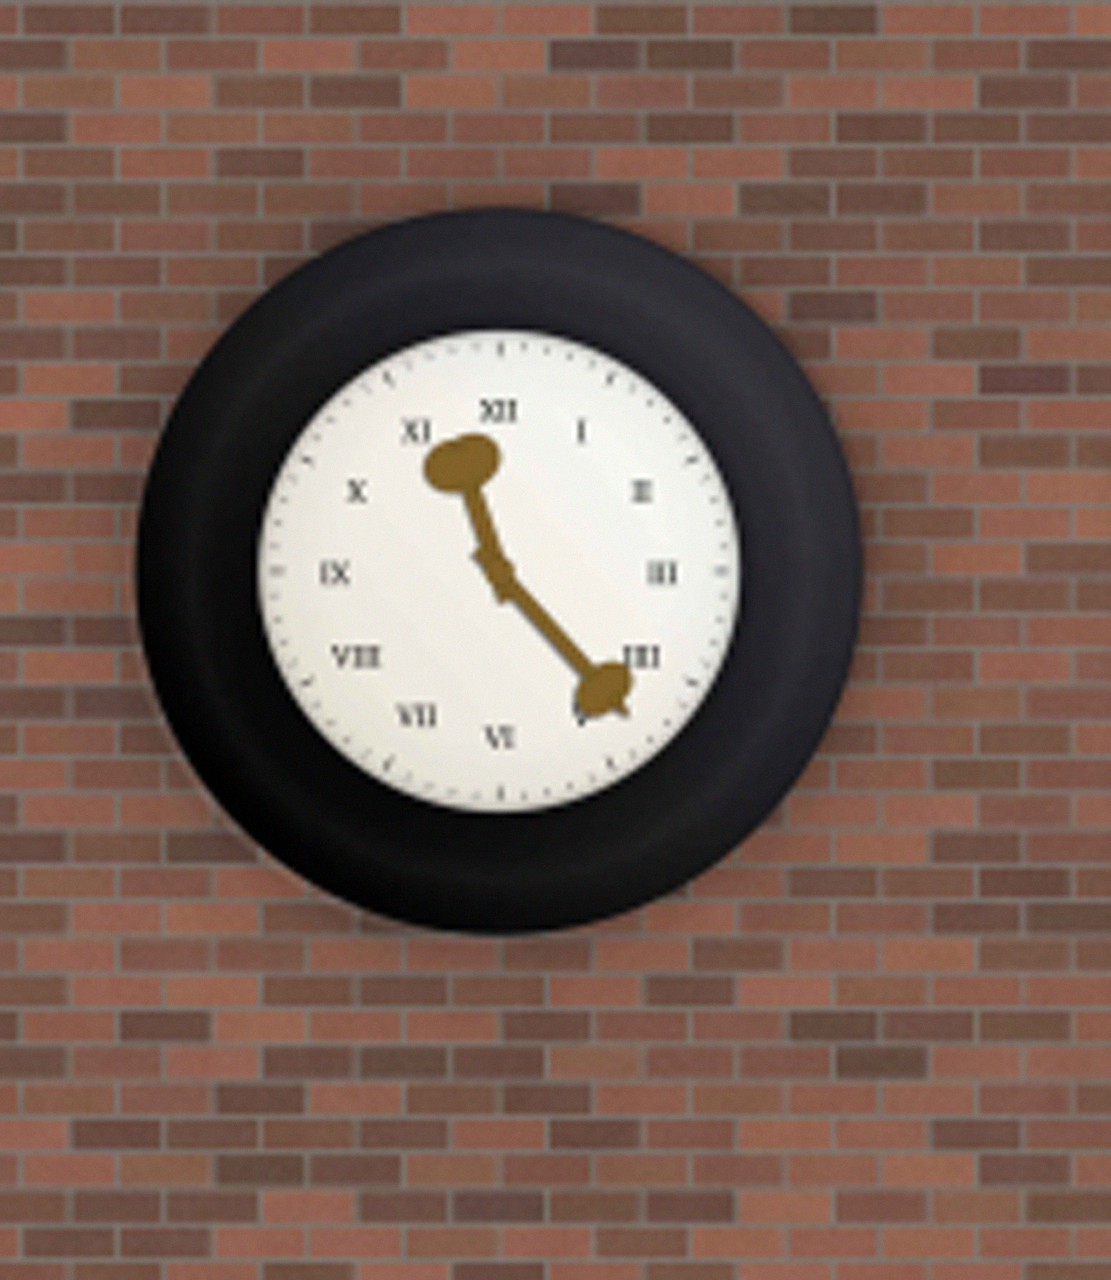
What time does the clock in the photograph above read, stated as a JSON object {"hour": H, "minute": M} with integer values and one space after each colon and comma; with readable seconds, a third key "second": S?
{"hour": 11, "minute": 23}
